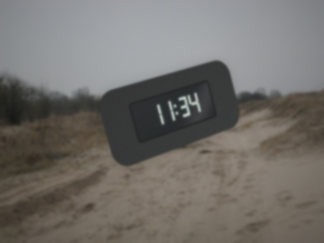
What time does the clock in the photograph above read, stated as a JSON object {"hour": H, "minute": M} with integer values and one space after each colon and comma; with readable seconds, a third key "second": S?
{"hour": 11, "minute": 34}
